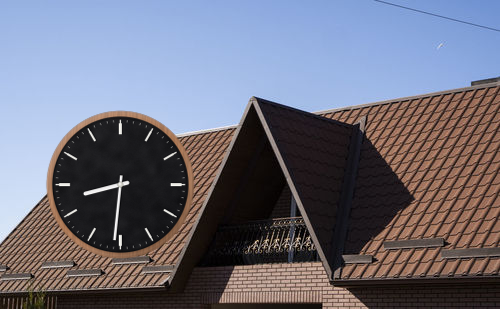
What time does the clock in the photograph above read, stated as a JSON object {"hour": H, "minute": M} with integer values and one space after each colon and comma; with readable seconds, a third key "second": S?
{"hour": 8, "minute": 31}
